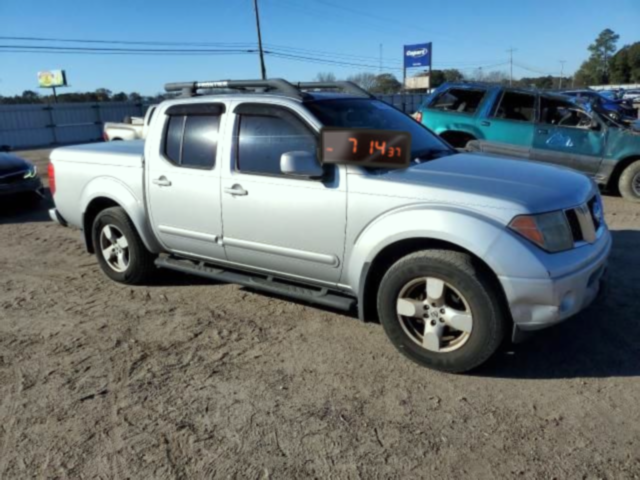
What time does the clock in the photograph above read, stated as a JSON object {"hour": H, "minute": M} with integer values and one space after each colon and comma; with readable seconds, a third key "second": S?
{"hour": 7, "minute": 14}
